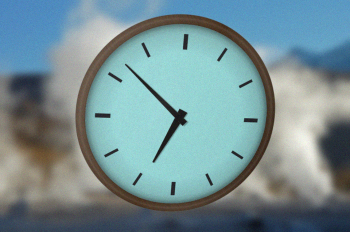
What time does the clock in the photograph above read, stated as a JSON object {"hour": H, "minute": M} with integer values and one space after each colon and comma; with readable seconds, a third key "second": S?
{"hour": 6, "minute": 52}
